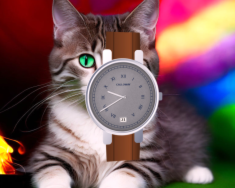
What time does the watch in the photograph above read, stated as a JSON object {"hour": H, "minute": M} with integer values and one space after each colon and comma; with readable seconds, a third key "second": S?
{"hour": 9, "minute": 40}
